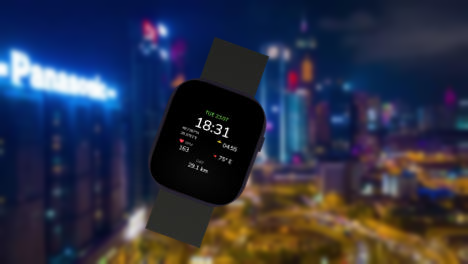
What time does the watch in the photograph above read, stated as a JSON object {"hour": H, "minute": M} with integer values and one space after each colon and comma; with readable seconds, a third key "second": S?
{"hour": 18, "minute": 31}
